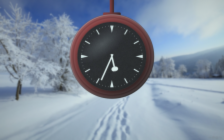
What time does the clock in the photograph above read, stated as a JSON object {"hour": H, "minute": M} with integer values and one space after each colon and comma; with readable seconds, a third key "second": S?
{"hour": 5, "minute": 34}
